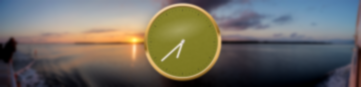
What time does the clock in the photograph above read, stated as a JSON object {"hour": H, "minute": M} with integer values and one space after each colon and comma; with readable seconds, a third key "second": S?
{"hour": 6, "minute": 38}
